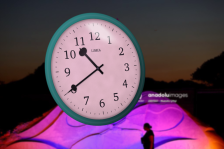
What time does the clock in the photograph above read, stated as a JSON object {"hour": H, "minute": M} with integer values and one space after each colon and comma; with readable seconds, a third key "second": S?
{"hour": 10, "minute": 40}
